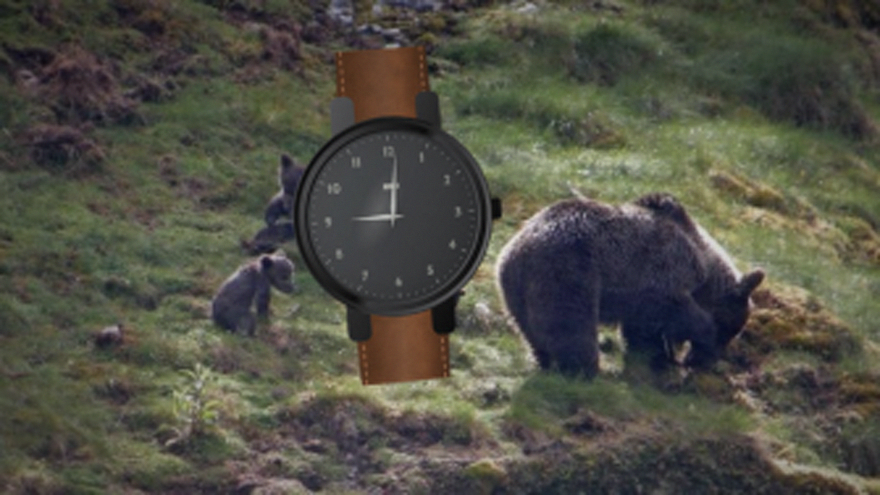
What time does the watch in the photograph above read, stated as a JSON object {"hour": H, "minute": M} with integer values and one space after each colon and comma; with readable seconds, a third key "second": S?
{"hour": 9, "minute": 1}
